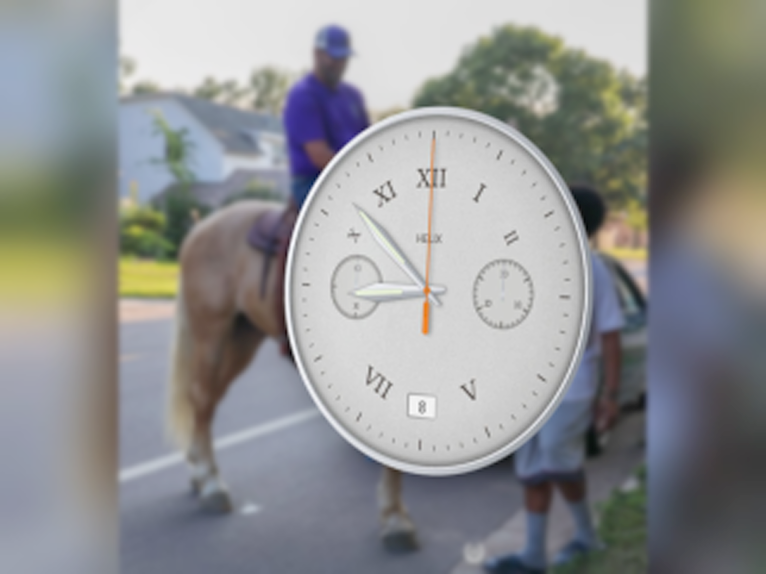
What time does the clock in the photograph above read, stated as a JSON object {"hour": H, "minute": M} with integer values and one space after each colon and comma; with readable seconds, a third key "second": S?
{"hour": 8, "minute": 52}
